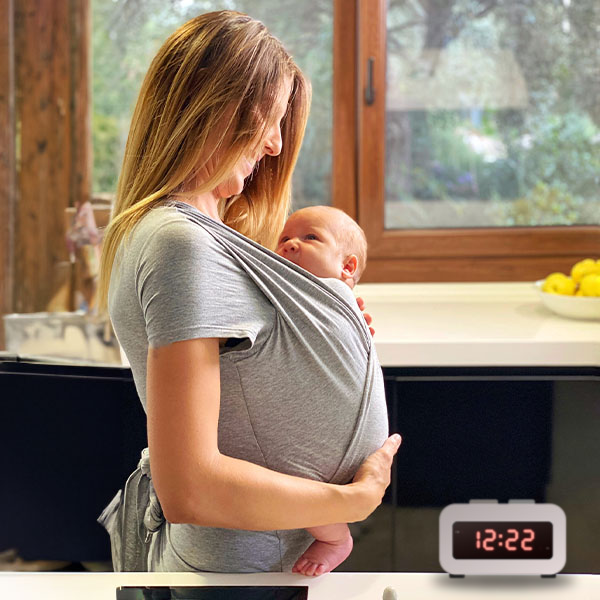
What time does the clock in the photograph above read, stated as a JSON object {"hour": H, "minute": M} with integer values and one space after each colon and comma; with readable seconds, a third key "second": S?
{"hour": 12, "minute": 22}
